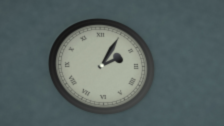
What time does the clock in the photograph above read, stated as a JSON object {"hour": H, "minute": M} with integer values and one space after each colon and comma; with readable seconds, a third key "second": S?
{"hour": 2, "minute": 5}
